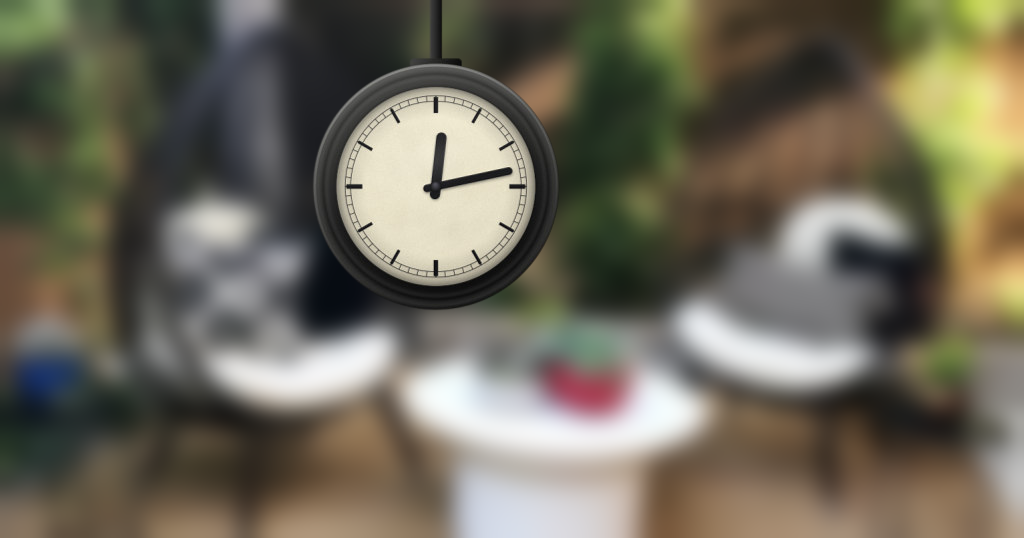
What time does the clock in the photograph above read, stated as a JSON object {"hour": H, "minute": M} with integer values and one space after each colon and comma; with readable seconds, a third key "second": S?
{"hour": 12, "minute": 13}
